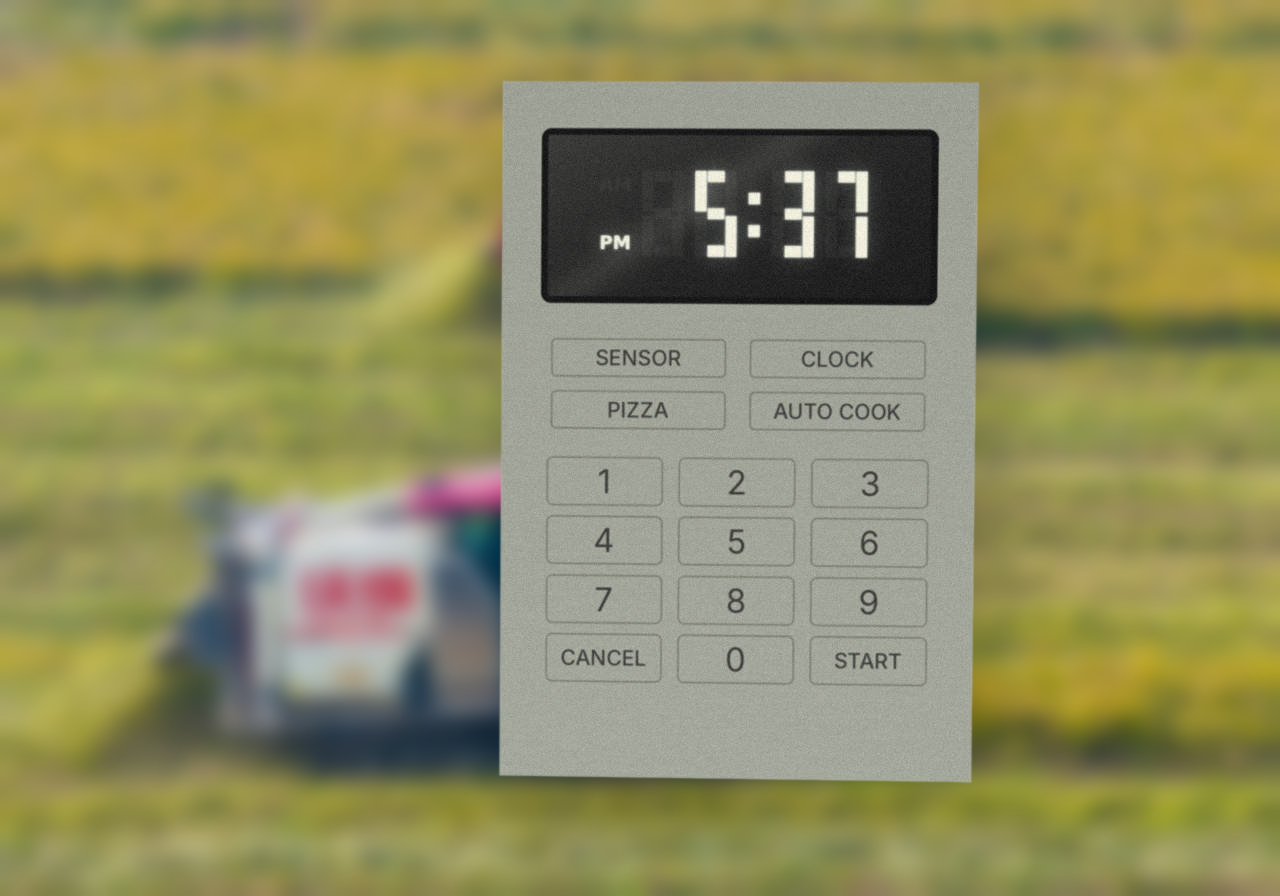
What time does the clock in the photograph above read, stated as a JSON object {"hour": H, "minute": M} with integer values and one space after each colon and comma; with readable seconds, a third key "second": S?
{"hour": 5, "minute": 37}
